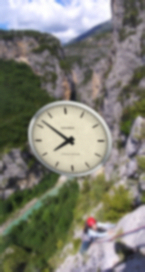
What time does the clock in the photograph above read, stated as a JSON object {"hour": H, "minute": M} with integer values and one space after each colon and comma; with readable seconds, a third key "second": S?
{"hour": 7, "minute": 52}
